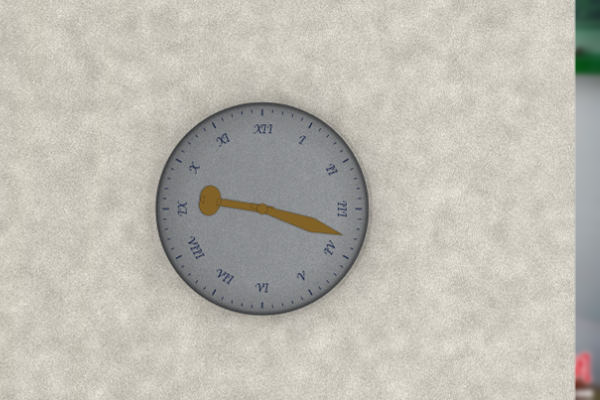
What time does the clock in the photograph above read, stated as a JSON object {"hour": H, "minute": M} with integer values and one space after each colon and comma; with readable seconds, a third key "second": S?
{"hour": 9, "minute": 18}
